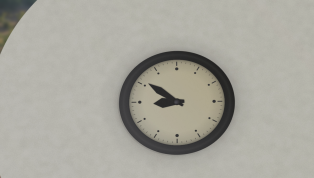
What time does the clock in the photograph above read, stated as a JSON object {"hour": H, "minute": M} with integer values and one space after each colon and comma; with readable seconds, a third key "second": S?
{"hour": 8, "minute": 51}
